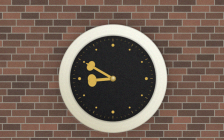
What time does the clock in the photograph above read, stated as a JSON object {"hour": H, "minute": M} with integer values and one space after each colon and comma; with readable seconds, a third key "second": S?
{"hour": 8, "minute": 50}
